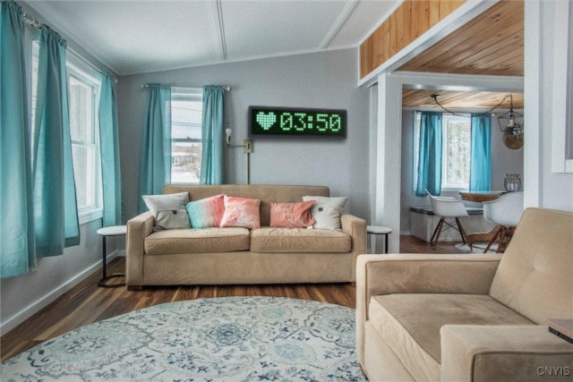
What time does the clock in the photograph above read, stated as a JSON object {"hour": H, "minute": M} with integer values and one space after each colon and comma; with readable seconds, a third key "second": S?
{"hour": 3, "minute": 50}
